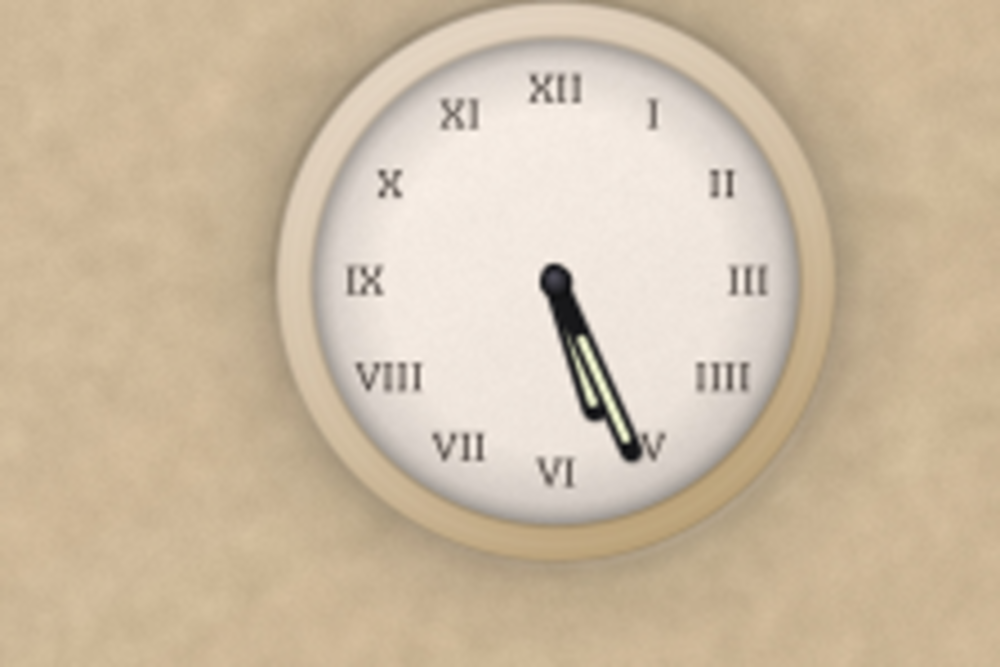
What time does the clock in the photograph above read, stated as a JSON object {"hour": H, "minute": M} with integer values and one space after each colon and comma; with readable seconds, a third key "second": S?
{"hour": 5, "minute": 26}
